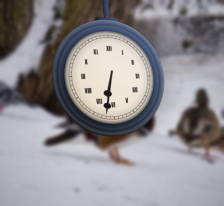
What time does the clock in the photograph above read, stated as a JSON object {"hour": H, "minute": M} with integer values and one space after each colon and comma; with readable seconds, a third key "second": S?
{"hour": 6, "minute": 32}
